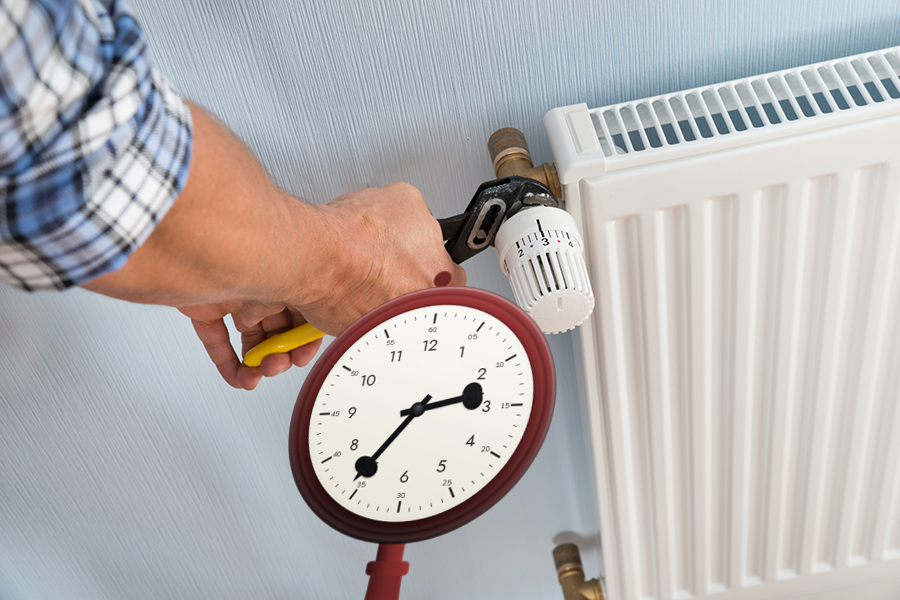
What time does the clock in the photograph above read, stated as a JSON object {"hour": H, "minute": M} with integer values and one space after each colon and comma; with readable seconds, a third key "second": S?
{"hour": 2, "minute": 36}
